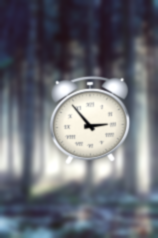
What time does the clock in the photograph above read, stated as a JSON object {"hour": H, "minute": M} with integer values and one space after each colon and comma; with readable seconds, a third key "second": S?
{"hour": 2, "minute": 54}
